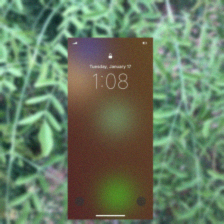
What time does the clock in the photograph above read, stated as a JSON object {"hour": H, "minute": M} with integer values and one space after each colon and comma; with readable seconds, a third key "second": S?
{"hour": 1, "minute": 8}
